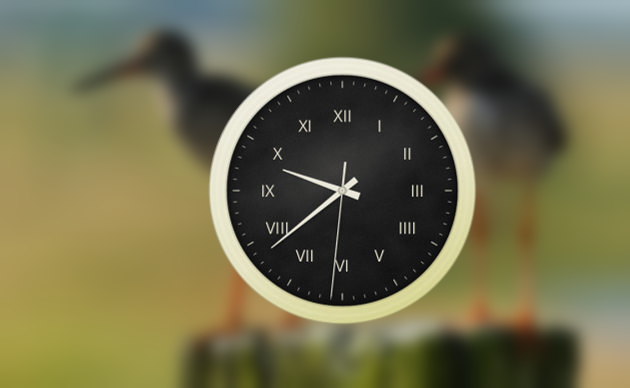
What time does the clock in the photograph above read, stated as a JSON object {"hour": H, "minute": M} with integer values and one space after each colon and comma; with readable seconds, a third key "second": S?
{"hour": 9, "minute": 38, "second": 31}
